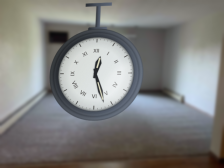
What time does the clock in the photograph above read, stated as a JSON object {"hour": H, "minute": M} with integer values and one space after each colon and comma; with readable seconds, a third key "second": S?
{"hour": 12, "minute": 27}
